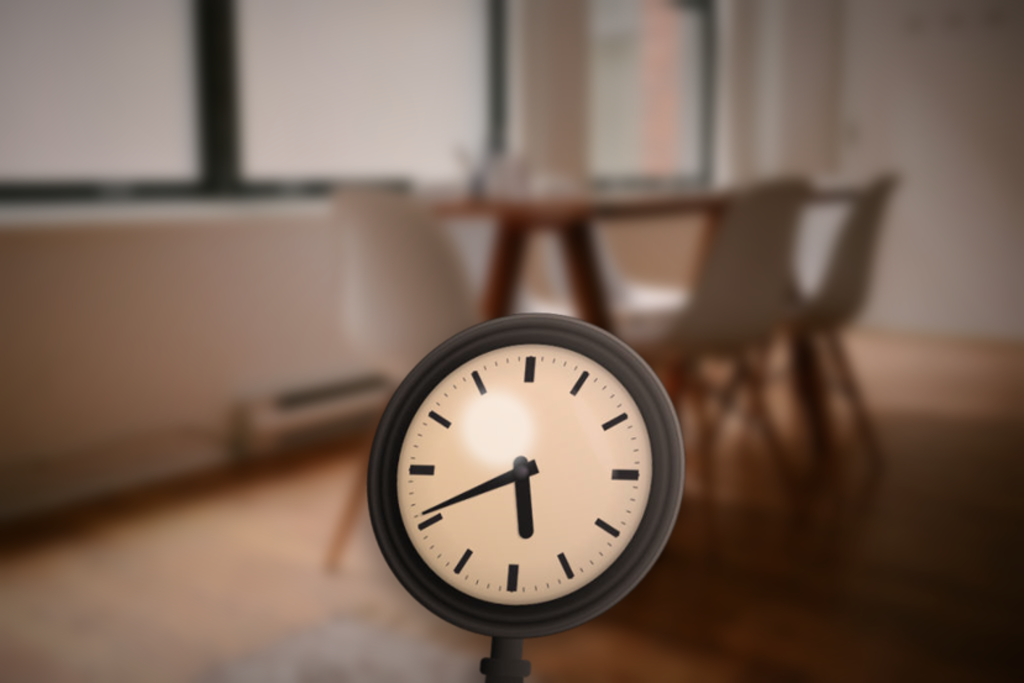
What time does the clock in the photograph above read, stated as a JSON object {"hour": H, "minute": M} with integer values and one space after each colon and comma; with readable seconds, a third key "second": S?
{"hour": 5, "minute": 41}
